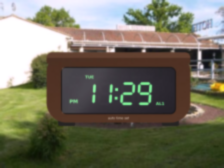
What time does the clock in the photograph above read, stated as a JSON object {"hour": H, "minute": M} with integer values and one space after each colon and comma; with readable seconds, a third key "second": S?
{"hour": 11, "minute": 29}
